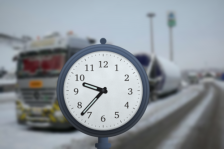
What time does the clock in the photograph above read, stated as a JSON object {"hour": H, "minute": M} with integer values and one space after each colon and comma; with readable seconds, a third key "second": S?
{"hour": 9, "minute": 37}
